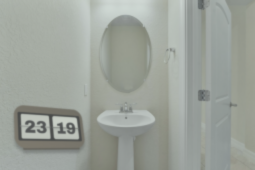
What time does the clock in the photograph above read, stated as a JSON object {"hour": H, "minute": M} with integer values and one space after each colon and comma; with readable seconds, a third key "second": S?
{"hour": 23, "minute": 19}
